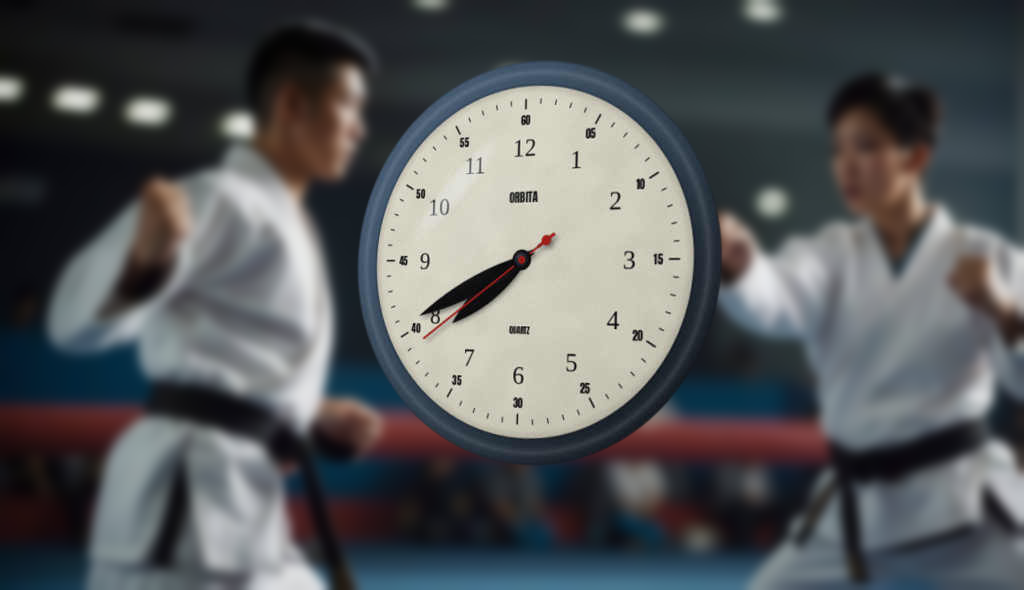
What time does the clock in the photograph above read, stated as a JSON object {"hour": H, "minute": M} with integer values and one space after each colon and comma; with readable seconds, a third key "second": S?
{"hour": 7, "minute": 40, "second": 39}
